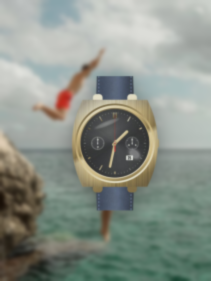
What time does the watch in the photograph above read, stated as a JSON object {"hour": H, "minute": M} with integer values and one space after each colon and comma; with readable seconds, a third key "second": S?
{"hour": 1, "minute": 32}
